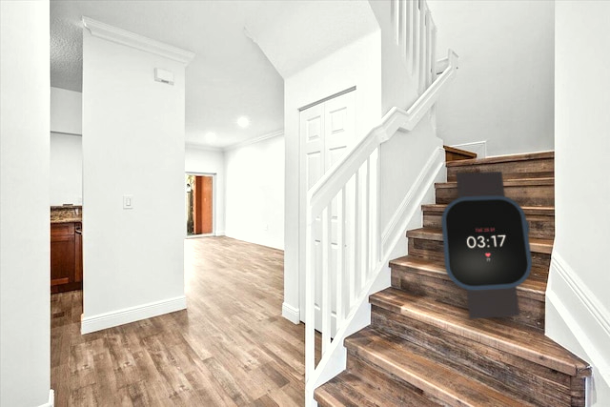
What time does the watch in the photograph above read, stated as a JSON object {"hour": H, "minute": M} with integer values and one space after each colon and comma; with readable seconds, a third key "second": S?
{"hour": 3, "minute": 17}
